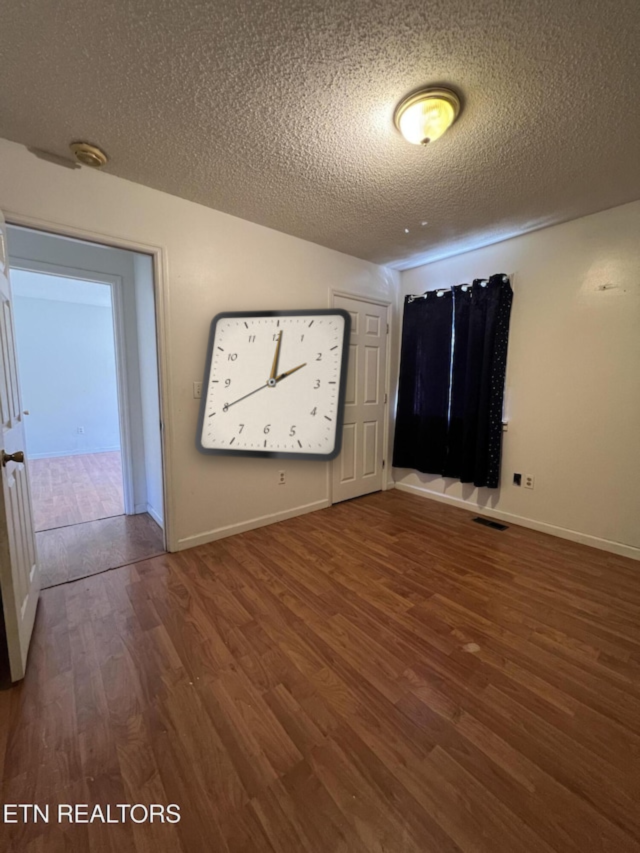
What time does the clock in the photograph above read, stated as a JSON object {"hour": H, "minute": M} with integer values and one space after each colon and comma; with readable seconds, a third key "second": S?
{"hour": 2, "minute": 0, "second": 40}
